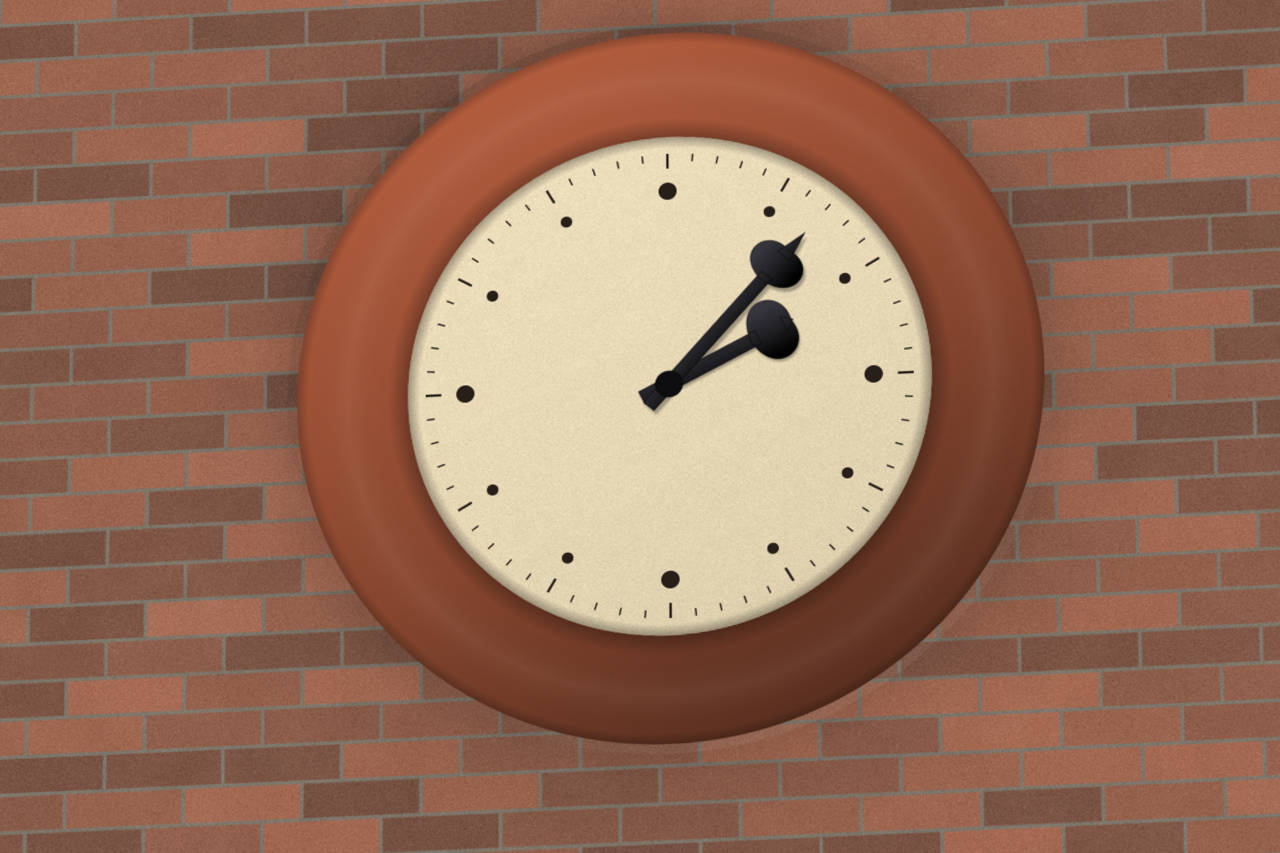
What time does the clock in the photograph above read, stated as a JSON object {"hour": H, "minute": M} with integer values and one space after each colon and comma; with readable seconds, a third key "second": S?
{"hour": 2, "minute": 7}
